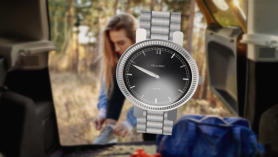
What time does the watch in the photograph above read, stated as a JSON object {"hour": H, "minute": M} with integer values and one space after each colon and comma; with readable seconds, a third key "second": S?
{"hour": 9, "minute": 49}
